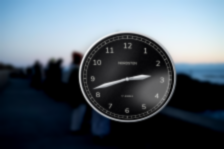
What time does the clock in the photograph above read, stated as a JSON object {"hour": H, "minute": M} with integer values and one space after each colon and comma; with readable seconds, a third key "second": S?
{"hour": 2, "minute": 42}
